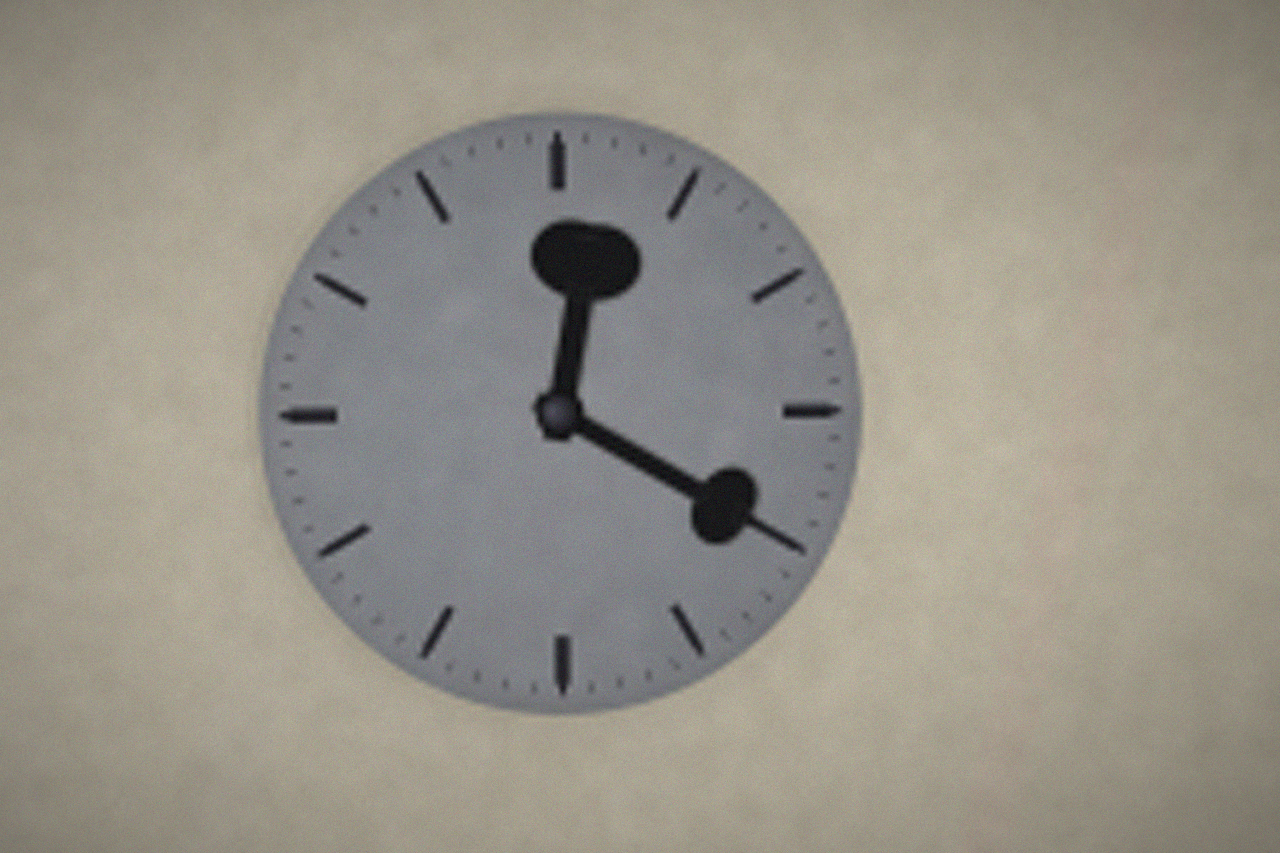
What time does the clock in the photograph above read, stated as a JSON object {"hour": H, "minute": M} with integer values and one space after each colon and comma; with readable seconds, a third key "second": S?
{"hour": 12, "minute": 20}
